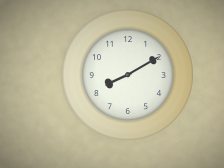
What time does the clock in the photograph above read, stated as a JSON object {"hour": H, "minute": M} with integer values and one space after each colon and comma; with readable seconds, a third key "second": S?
{"hour": 8, "minute": 10}
